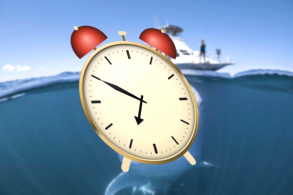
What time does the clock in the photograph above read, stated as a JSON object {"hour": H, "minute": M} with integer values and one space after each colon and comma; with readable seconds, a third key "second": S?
{"hour": 6, "minute": 50}
